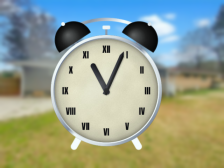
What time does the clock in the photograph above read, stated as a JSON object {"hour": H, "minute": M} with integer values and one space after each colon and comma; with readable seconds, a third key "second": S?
{"hour": 11, "minute": 4}
